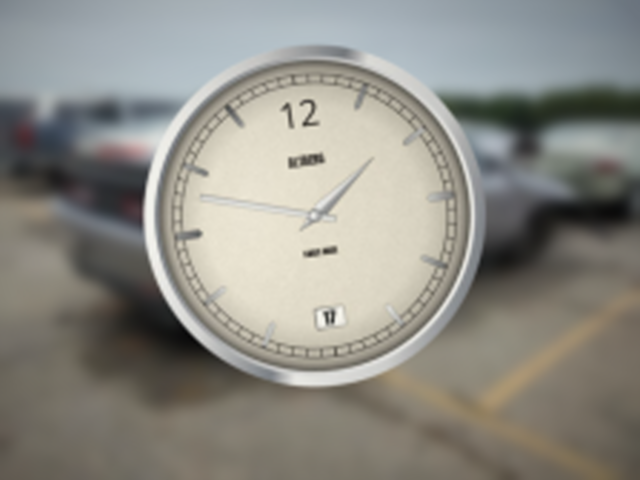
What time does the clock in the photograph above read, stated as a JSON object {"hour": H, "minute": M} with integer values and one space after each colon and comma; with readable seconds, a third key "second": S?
{"hour": 1, "minute": 48}
